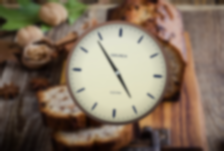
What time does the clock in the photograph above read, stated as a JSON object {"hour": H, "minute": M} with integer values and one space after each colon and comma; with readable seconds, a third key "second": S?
{"hour": 4, "minute": 54}
